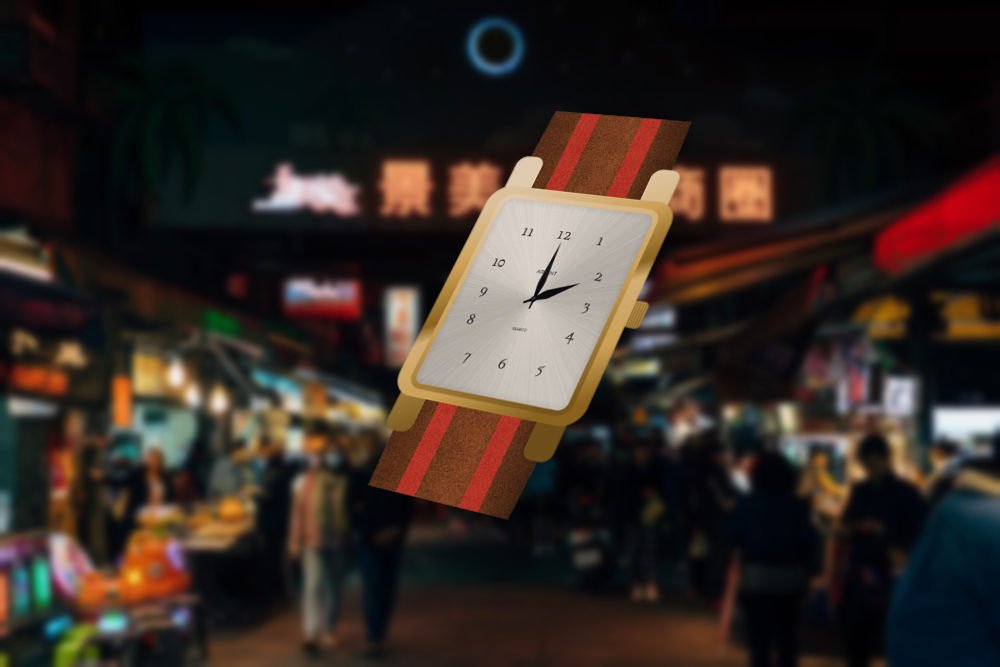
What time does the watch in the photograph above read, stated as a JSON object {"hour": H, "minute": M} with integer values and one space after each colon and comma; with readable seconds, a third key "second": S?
{"hour": 2, "minute": 0}
